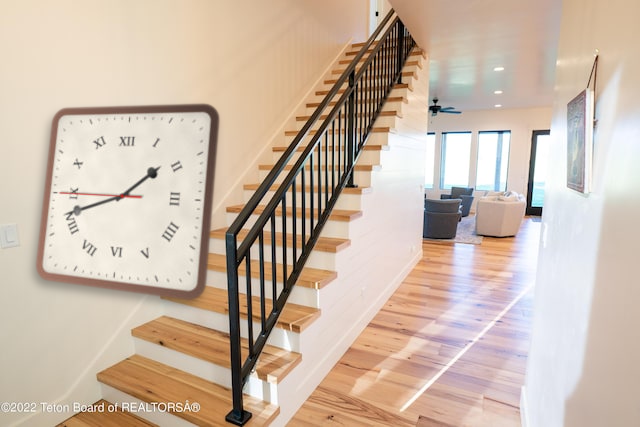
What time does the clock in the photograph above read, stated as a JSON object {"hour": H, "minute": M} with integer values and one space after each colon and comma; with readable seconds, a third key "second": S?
{"hour": 1, "minute": 41, "second": 45}
